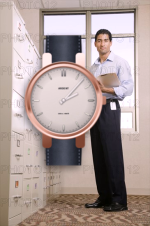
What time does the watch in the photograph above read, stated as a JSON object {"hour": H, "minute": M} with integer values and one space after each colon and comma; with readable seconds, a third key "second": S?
{"hour": 2, "minute": 7}
